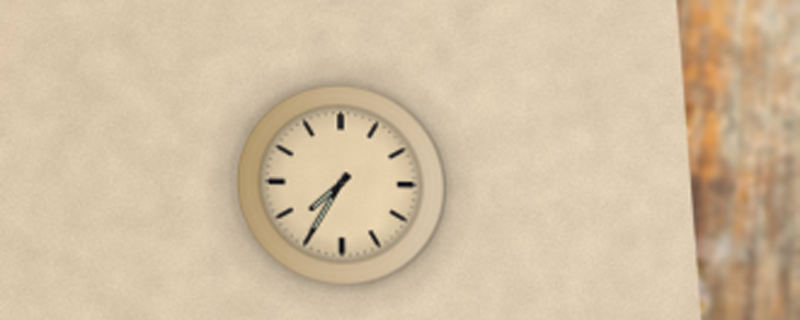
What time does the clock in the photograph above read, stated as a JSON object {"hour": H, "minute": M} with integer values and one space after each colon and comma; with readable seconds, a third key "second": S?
{"hour": 7, "minute": 35}
